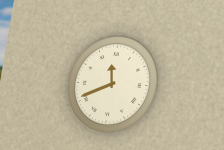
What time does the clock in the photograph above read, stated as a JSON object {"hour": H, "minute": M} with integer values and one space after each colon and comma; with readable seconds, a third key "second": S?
{"hour": 11, "minute": 41}
